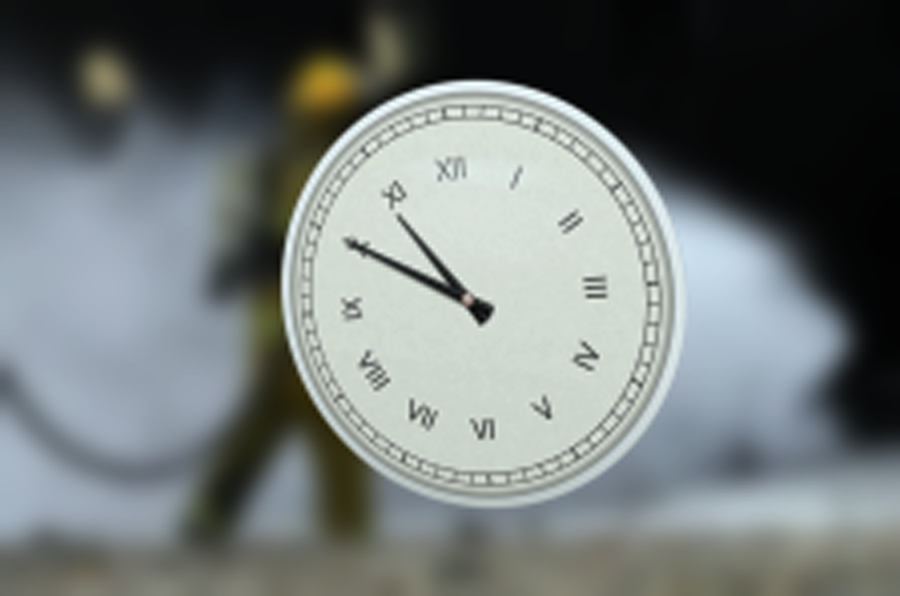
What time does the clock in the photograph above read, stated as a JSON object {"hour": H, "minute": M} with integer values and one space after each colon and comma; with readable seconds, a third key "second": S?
{"hour": 10, "minute": 50}
